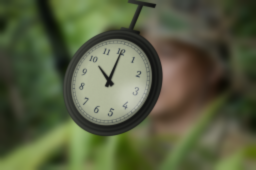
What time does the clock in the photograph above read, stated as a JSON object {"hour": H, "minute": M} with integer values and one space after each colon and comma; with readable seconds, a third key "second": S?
{"hour": 10, "minute": 0}
